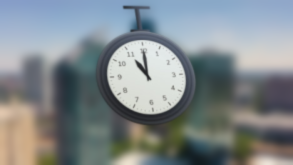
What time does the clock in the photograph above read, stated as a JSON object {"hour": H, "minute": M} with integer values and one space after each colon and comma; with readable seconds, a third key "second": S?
{"hour": 11, "minute": 0}
